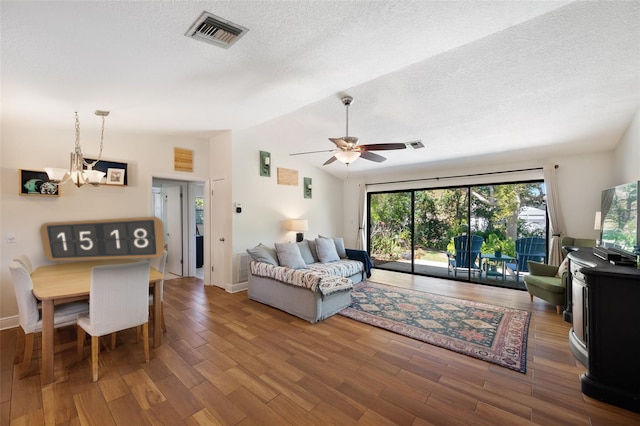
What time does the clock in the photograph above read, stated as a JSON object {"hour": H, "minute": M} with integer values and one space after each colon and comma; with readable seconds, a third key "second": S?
{"hour": 15, "minute": 18}
